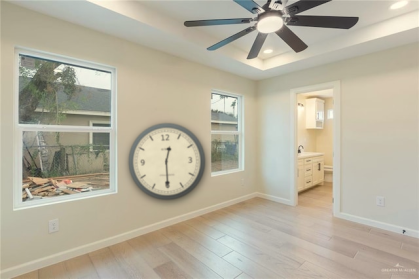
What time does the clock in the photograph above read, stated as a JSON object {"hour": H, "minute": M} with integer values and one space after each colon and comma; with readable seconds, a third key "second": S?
{"hour": 12, "minute": 30}
